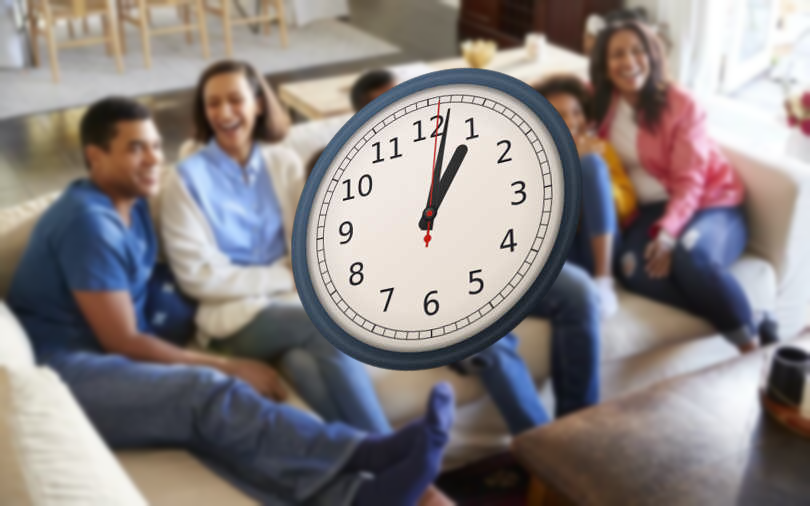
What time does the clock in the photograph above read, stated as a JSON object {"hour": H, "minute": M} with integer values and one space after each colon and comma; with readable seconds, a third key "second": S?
{"hour": 1, "minute": 2, "second": 1}
